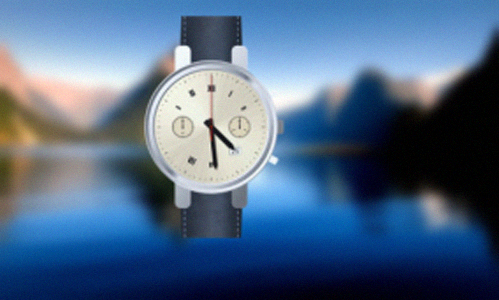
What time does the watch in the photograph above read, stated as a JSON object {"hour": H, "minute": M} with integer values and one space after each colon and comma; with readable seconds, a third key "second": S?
{"hour": 4, "minute": 29}
